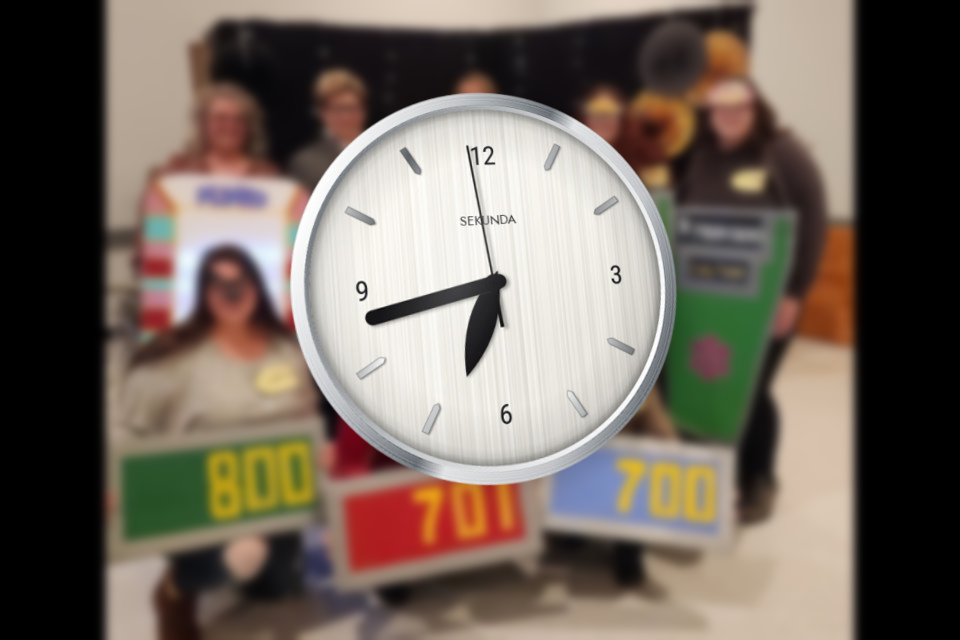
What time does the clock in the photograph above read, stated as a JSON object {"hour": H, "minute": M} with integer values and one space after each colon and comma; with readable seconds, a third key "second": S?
{"hour": 6, "minute": 42, "second": 59}
